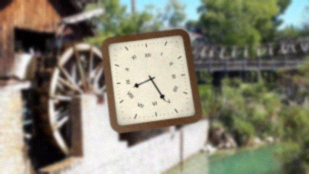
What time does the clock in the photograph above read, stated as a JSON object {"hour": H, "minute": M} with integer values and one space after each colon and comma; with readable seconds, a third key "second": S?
{"hour": 8, "minute": 26}
